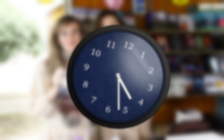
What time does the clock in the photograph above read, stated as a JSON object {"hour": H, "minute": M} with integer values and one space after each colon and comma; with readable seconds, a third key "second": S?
{"hour": 4, "minute": 27}
